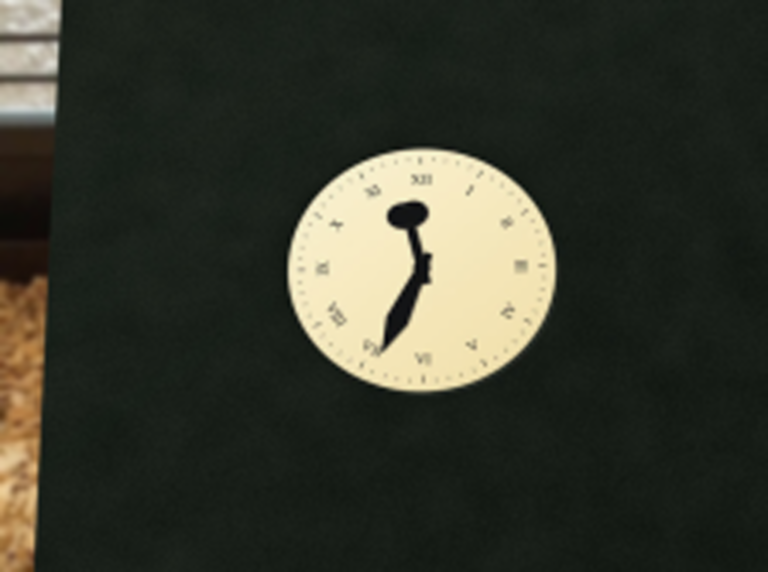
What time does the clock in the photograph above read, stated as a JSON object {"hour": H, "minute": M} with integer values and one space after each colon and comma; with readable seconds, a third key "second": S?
{"hour": 11, "minute": 34}
